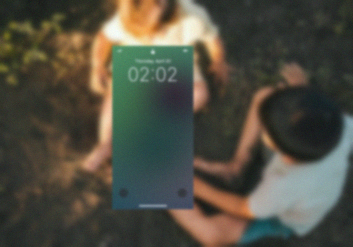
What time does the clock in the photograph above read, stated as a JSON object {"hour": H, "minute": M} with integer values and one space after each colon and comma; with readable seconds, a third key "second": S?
{"hour": 2, "minute": 2}
